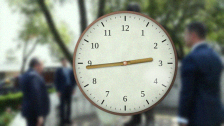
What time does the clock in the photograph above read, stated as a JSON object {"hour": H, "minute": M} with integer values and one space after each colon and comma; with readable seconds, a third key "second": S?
{"hour": 2, "minute": 44}
